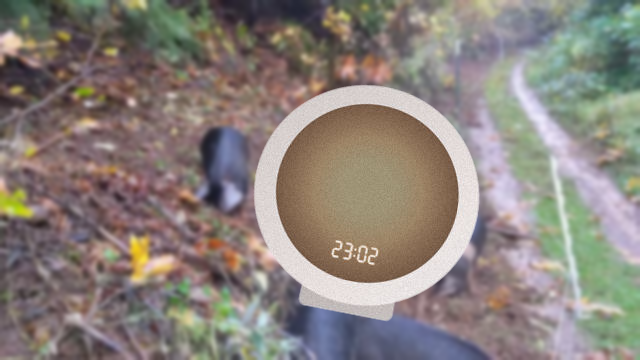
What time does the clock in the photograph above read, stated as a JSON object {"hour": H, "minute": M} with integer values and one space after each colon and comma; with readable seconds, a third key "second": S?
{"hour": 23, "minute": 2}
